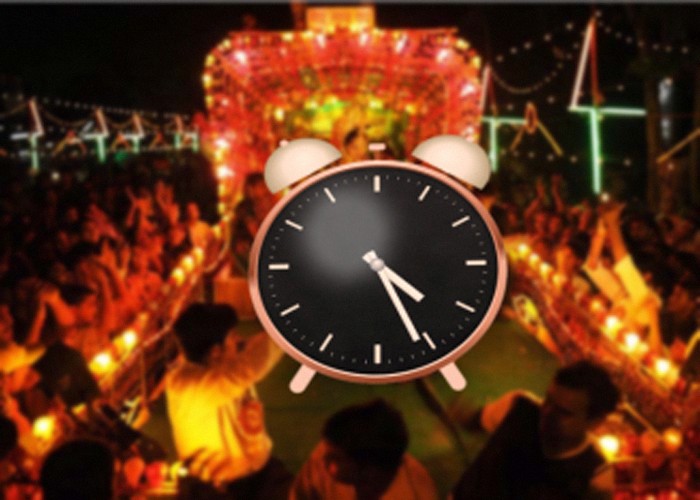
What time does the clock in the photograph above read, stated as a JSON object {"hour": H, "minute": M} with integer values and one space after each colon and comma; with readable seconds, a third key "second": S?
{"hour": 4, "minute": 26}
